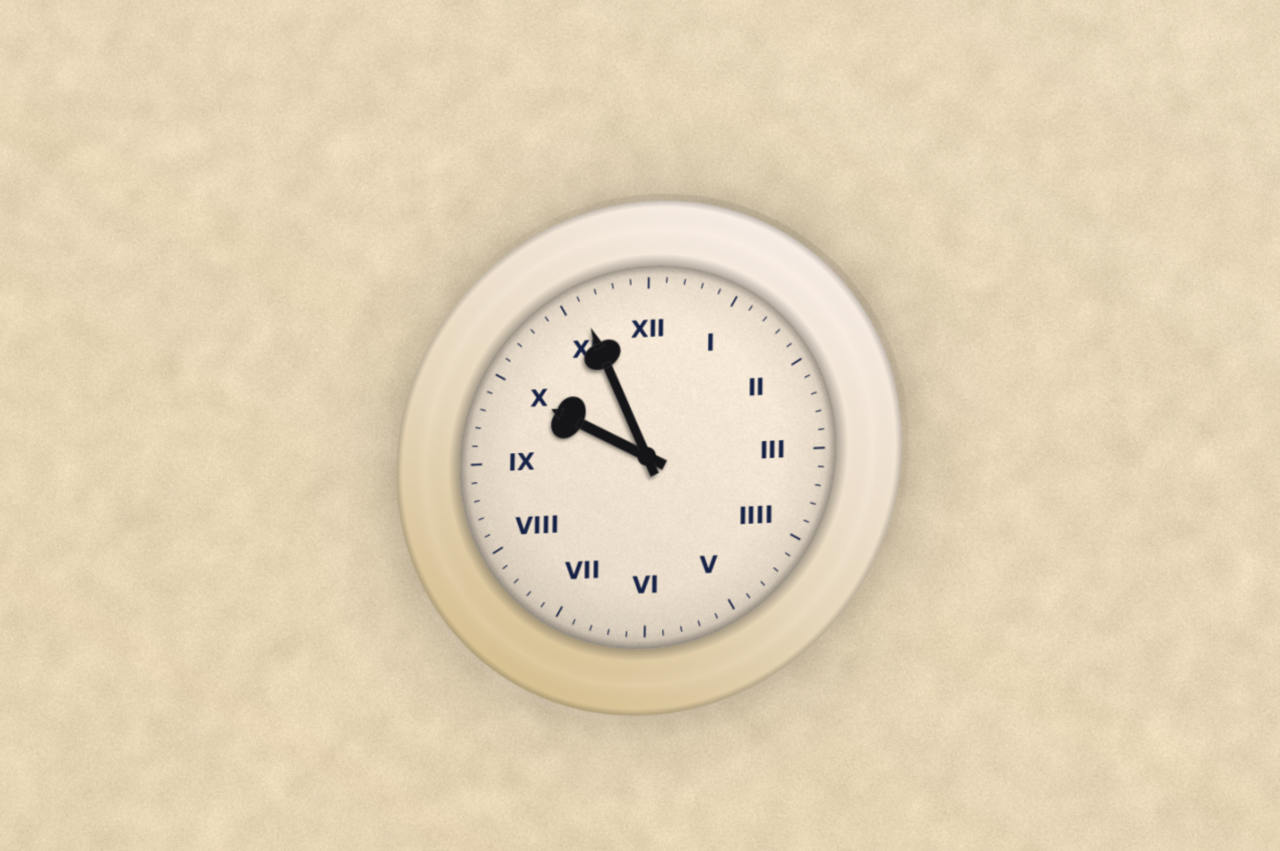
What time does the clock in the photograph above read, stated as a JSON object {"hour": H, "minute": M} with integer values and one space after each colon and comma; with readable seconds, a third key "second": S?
{"hour": 9, "minute": 56}
